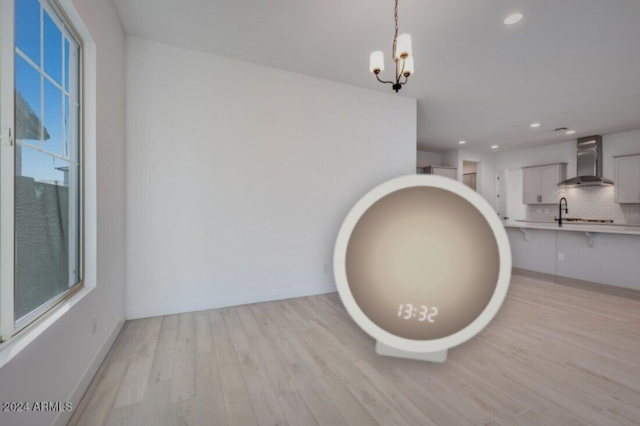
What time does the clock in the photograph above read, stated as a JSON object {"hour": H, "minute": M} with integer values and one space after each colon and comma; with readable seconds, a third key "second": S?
{"hour": 13, "minute": 32}
